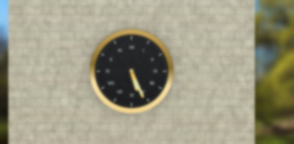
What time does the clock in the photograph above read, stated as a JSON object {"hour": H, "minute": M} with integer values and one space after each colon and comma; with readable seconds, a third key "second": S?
{"hour": 5, "minute": 26}
